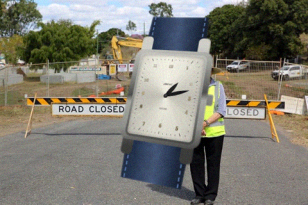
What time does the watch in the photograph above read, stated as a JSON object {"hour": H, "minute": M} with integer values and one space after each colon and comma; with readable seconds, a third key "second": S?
{"hour": 1, "minute": 12}
